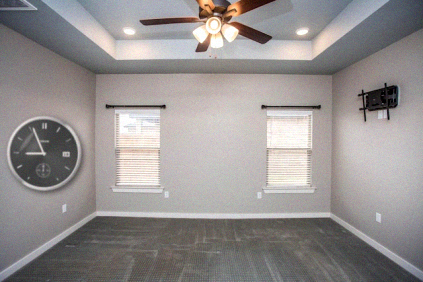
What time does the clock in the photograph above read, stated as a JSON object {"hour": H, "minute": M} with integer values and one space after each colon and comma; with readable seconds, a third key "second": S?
{"hour": 8, "minute": 56}
